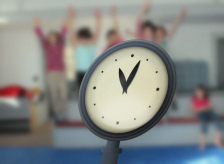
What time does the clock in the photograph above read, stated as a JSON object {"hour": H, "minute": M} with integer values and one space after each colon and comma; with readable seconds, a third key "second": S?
{"hour": 11, "minute": 3}
